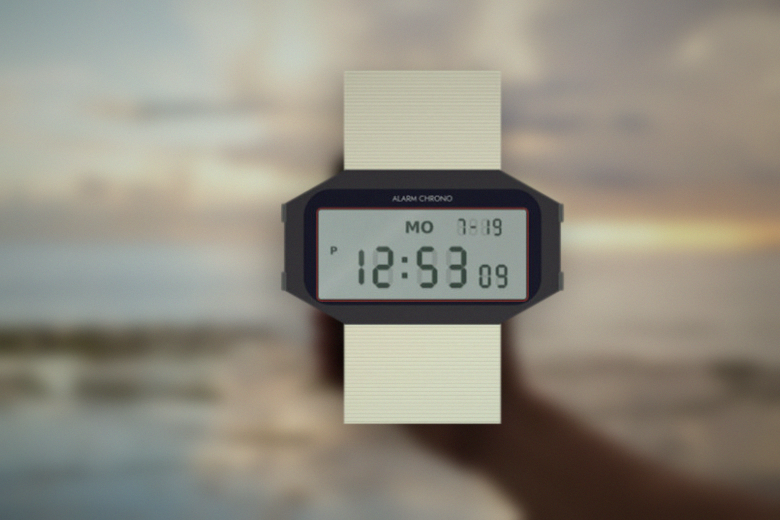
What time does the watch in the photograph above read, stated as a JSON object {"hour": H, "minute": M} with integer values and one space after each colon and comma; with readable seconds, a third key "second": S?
{"hour": 12, "minute": 53, "second": 9}
